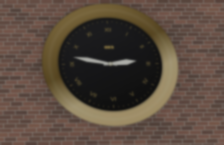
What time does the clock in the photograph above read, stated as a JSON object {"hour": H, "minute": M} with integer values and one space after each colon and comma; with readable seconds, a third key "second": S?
{"hour": 2, "minute": 47}
